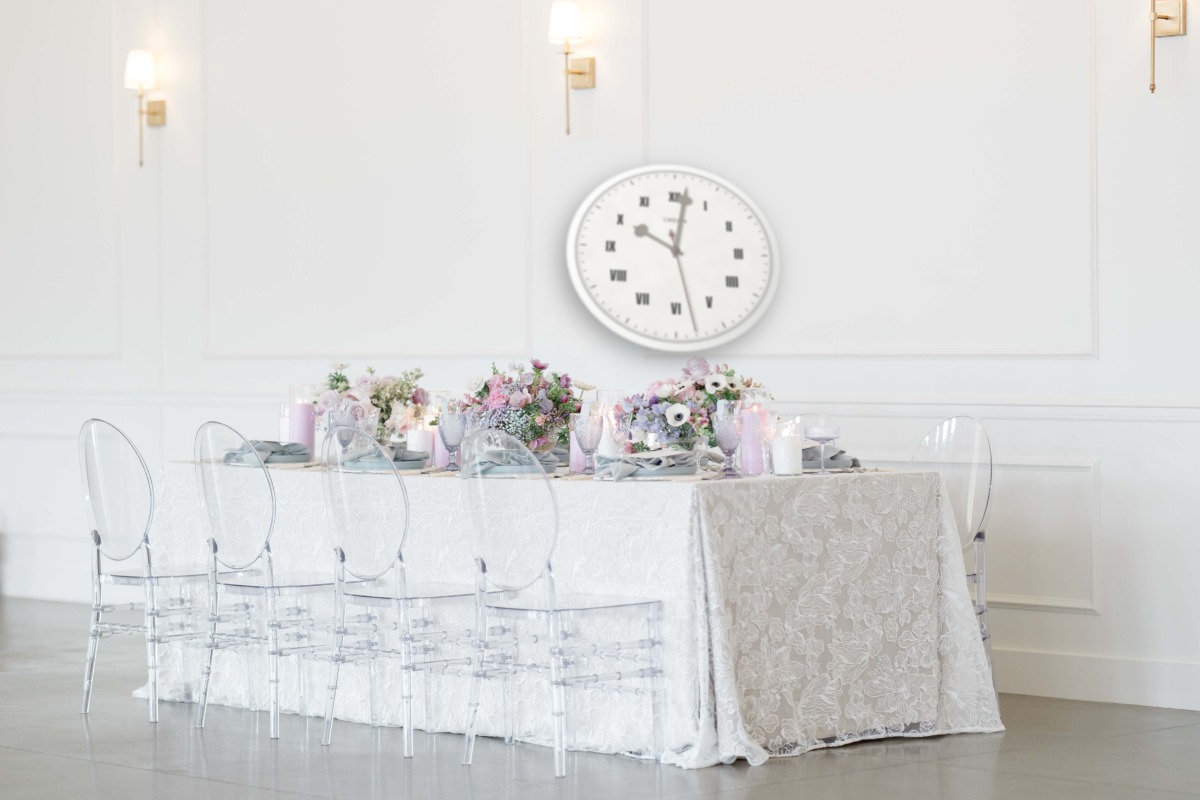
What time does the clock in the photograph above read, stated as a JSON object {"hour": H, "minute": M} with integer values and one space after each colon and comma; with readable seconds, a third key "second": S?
{"hour": 10, "minute": 1, "second": 28}
